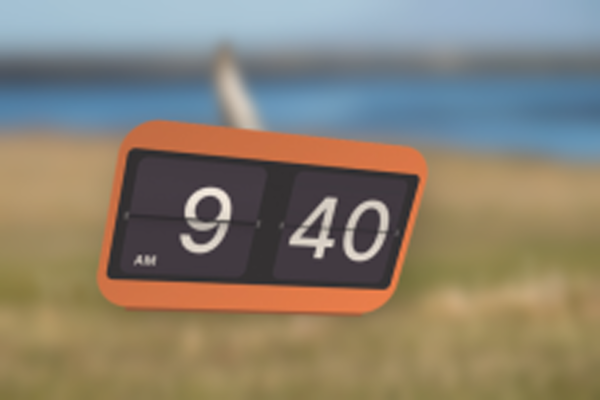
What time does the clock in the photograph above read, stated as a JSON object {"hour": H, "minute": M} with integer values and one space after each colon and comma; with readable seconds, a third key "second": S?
{"hour": 9, "minute": 40}
